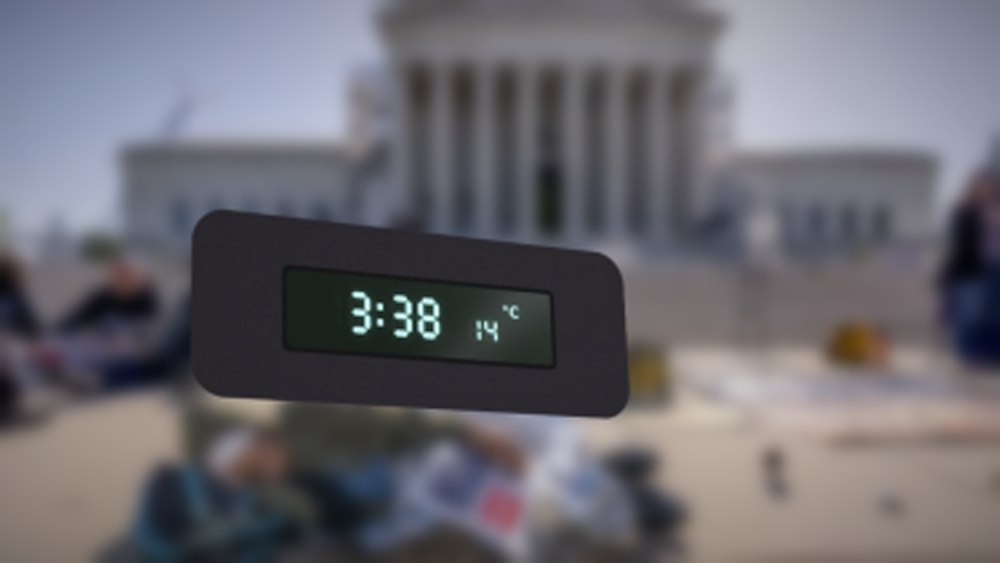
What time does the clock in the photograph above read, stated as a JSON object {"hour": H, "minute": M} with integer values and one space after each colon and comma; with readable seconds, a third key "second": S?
{"hour": 3, "minute": 38}
